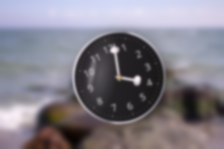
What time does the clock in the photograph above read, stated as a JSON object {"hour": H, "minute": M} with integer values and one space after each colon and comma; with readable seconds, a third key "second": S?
{"hour": 4, "minute": 2}
